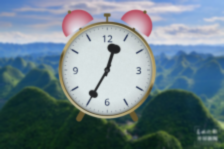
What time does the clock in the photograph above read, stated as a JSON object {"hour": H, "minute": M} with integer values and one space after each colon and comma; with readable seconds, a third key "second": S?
{"hour": 12, "minute": 35}
